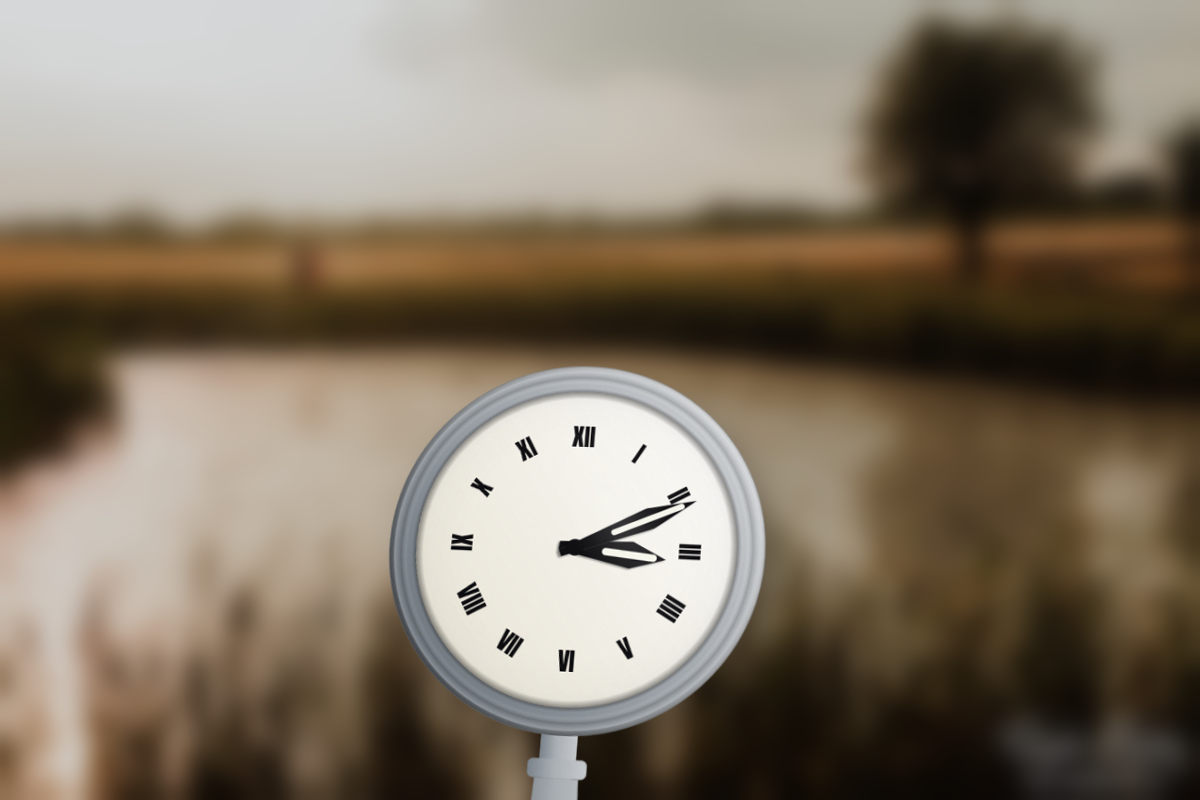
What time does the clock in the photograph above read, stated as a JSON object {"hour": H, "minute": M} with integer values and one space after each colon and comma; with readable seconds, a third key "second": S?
{"hour": 3, "minute": 11}
